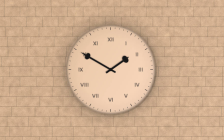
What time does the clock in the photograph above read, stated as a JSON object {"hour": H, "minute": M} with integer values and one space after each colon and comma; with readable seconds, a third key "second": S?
{"hour": 1, "minute": 50}
